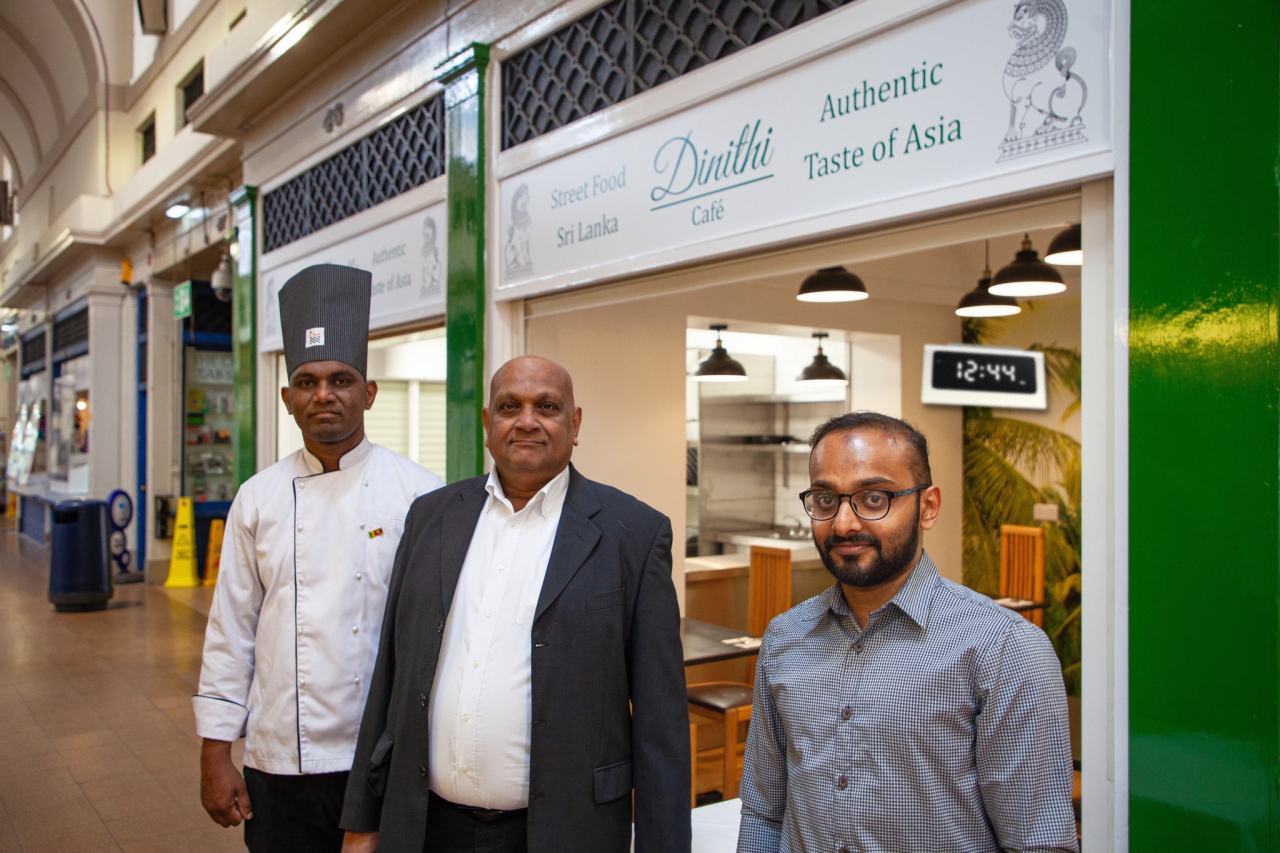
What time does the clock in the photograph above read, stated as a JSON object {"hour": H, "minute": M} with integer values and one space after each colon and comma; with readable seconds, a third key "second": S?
{"hour": 12, "minute": 44}
